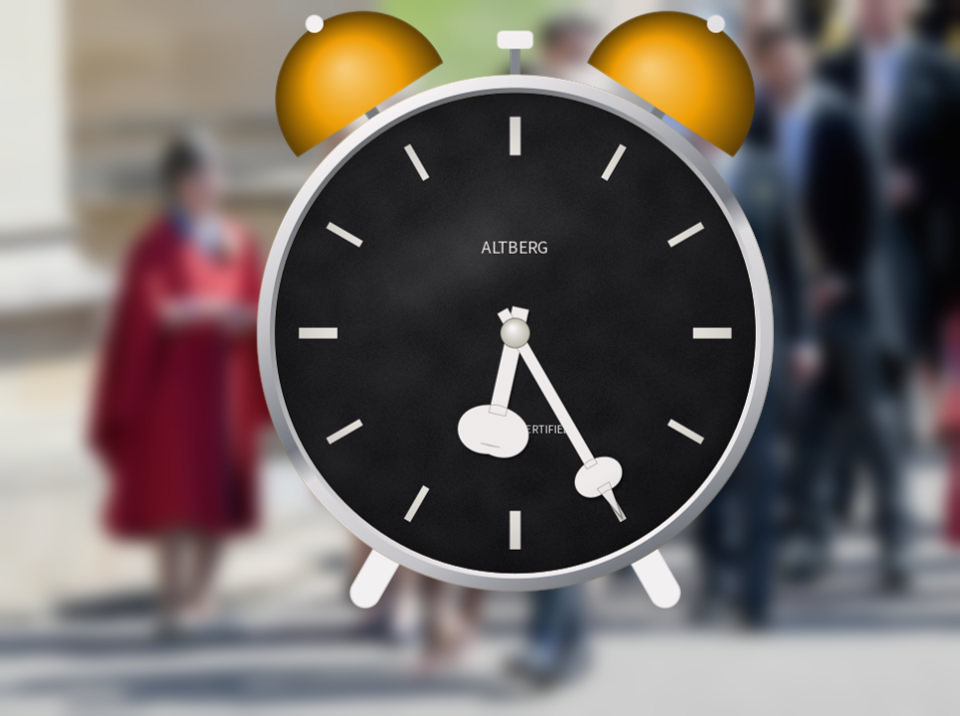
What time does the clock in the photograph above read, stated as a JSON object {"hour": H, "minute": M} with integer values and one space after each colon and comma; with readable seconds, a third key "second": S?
{"hour": 6, "minute": 25}
